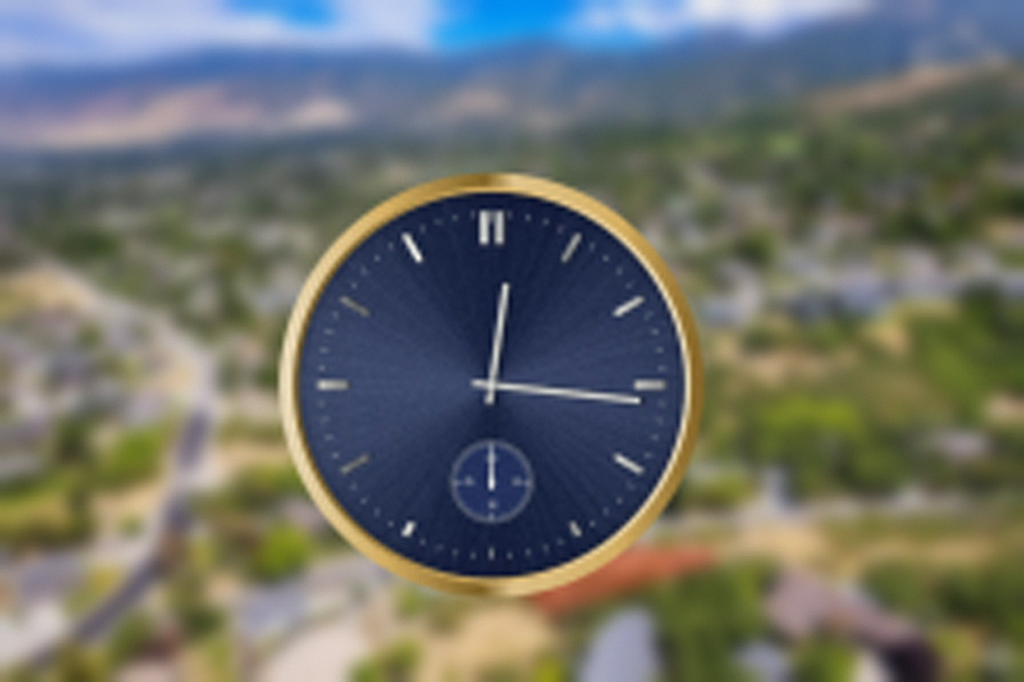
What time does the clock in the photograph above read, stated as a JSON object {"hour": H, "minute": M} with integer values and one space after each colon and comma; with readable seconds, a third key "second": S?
{"hour": 12, "minute": 16}
